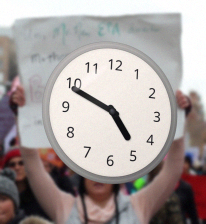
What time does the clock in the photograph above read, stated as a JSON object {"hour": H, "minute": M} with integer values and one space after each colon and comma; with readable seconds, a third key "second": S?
{"hour": 4, "minute": 49}
